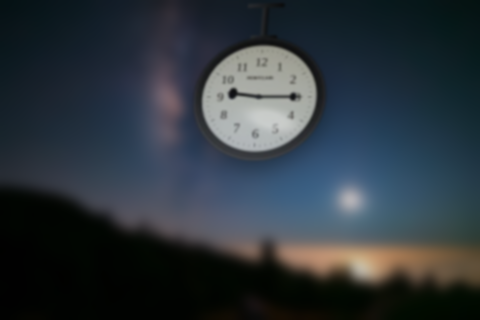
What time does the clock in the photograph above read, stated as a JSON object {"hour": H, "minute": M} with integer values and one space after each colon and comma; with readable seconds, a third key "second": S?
{"hour": 9, "minute": 15}
